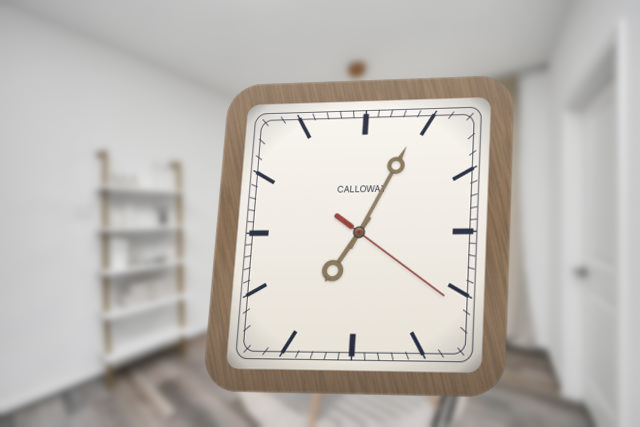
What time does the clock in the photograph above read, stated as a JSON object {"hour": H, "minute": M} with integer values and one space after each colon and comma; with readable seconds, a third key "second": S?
{"hour": 7, "minute": 4, "second": 21}
